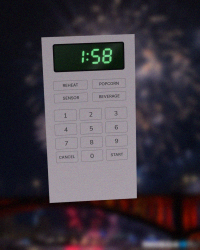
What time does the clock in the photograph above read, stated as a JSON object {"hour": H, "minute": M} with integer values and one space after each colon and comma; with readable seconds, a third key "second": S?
{"hour": 1, "minute": 58}
